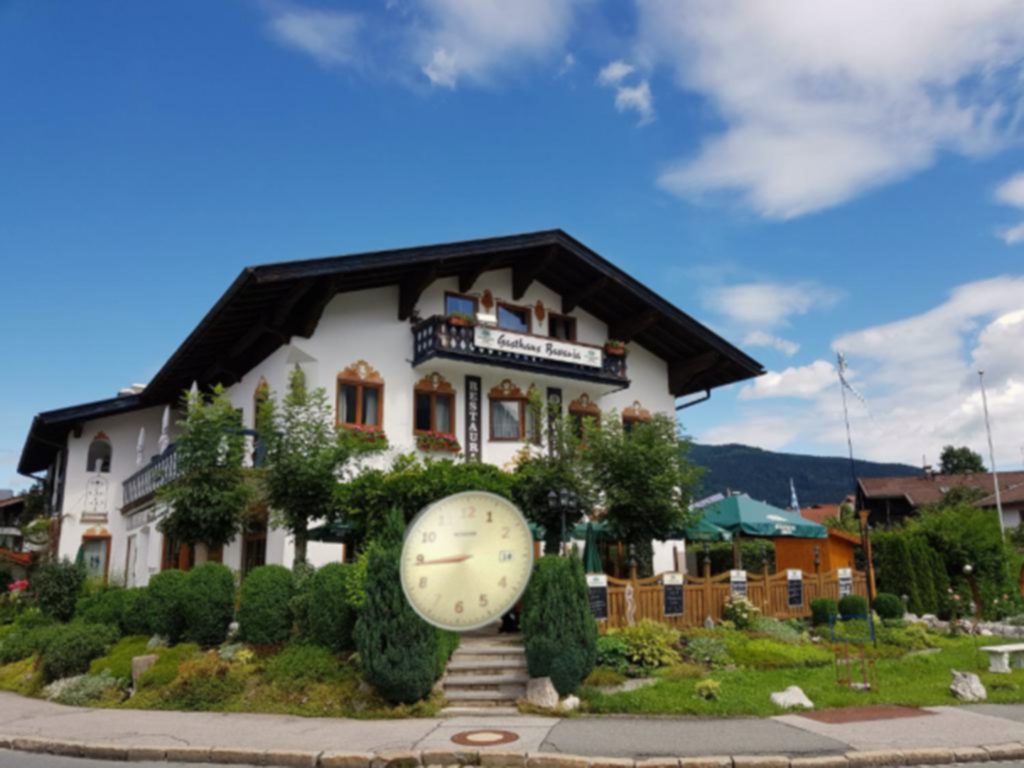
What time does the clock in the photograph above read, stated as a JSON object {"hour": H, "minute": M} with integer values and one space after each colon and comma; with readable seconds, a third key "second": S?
{"hour": 8, "minute": 44}
